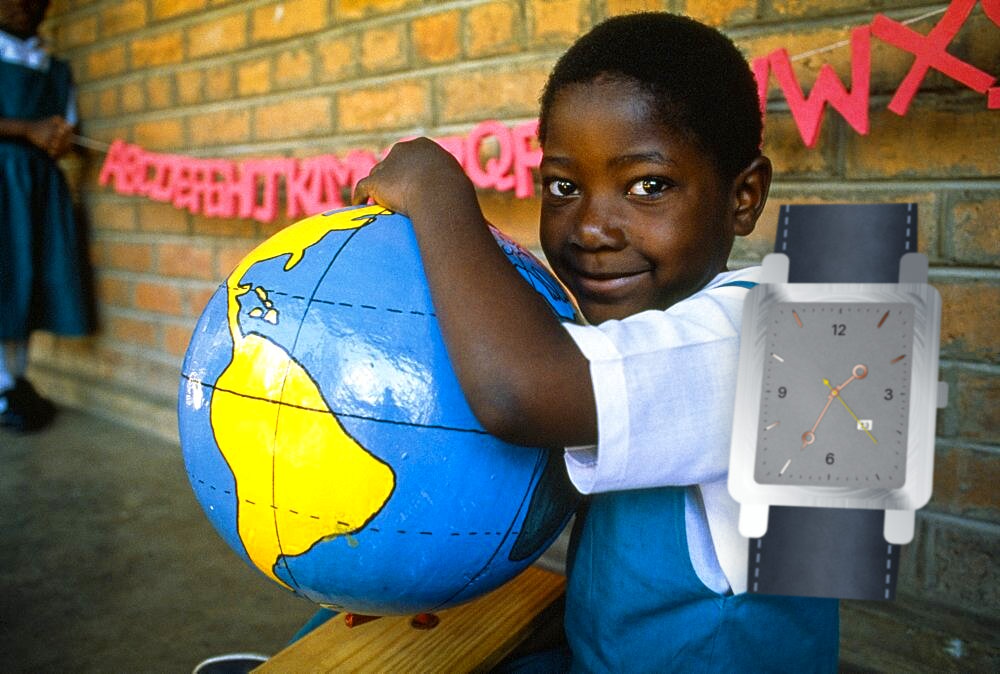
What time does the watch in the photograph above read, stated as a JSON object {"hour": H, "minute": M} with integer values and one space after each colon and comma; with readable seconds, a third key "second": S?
{"hour": 1, "minute": 34, "second": 23}
